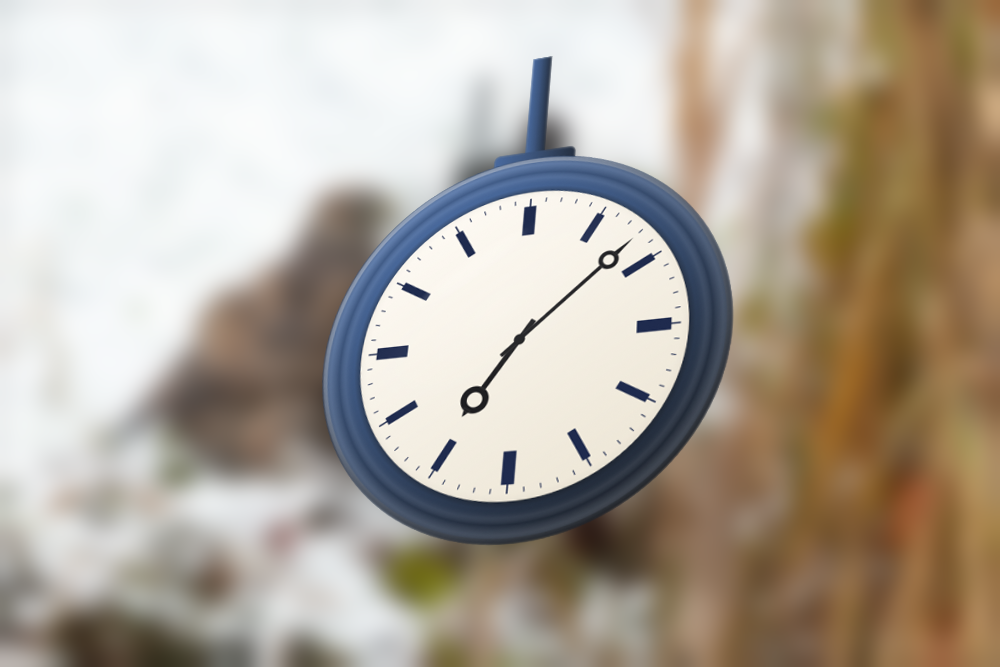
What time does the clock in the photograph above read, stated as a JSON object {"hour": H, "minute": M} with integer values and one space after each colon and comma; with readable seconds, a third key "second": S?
{"hour": 7, "minute": 8}
